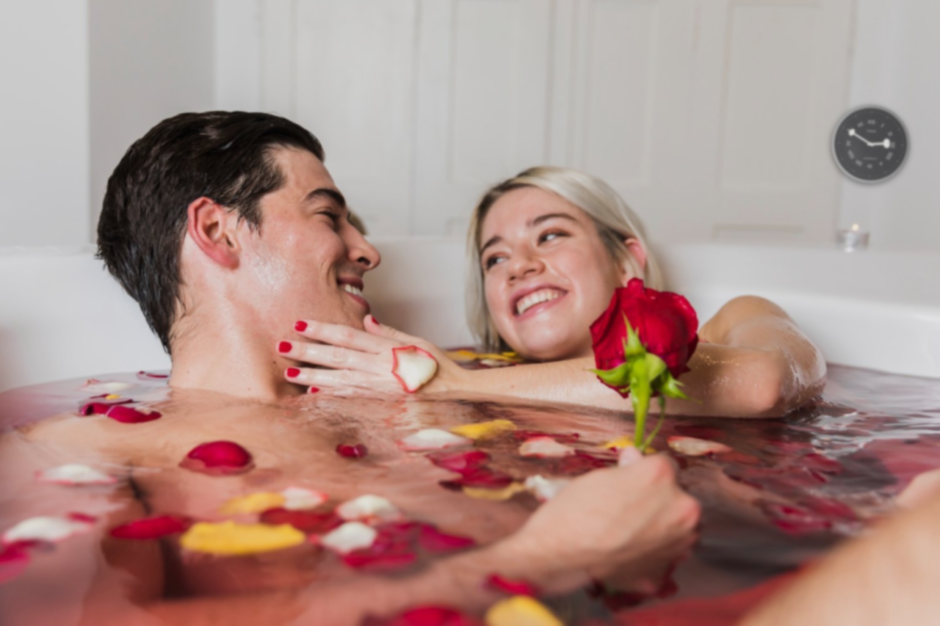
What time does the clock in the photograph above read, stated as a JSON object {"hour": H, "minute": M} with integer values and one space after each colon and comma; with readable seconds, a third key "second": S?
{"hour": 2, "minute": 50}
